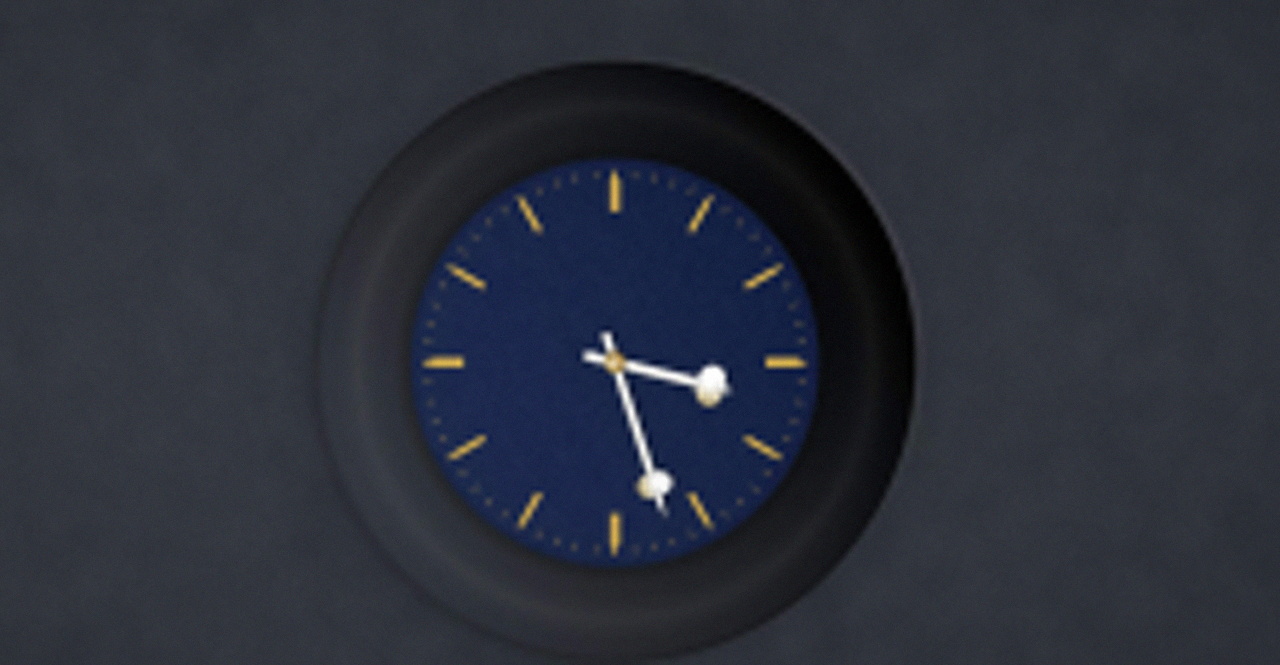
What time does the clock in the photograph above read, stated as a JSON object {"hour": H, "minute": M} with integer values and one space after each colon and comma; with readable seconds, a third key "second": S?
{"hour": 3, "minute": 27}
